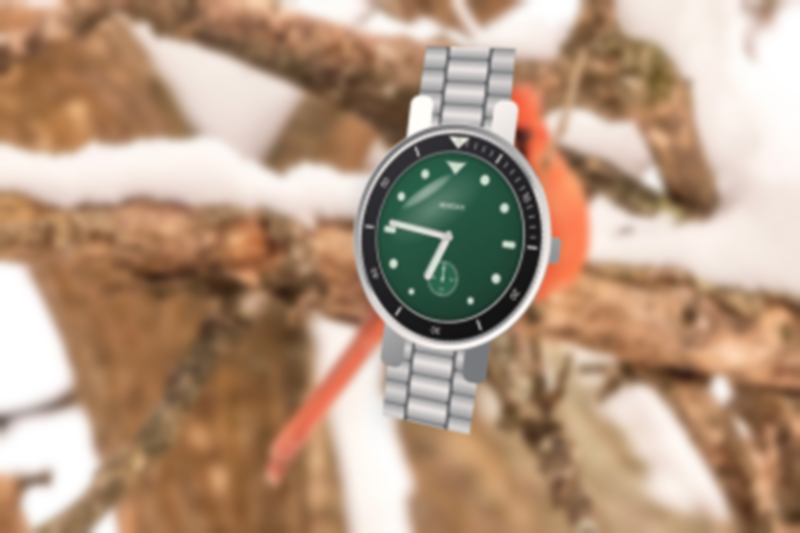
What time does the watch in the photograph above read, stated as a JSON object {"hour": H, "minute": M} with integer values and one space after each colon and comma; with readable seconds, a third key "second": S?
{"hour": 6, "minute": 46}
